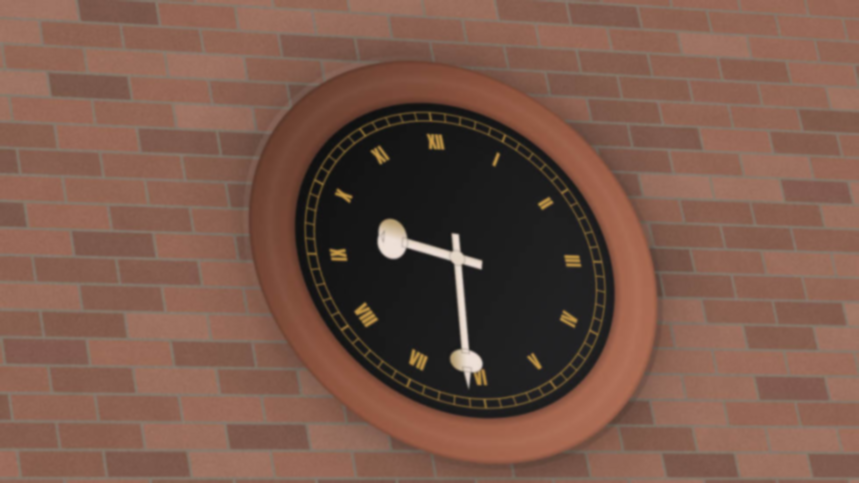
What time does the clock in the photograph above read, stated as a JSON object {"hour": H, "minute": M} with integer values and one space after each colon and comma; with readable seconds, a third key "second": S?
{"hour": 9, "minute": 31}
